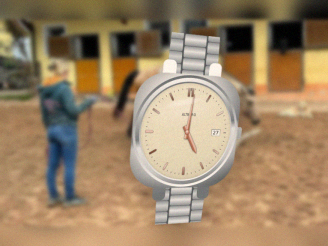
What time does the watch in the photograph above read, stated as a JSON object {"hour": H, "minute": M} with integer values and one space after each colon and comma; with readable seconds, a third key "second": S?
{"hour": 5, "minute": 1}
